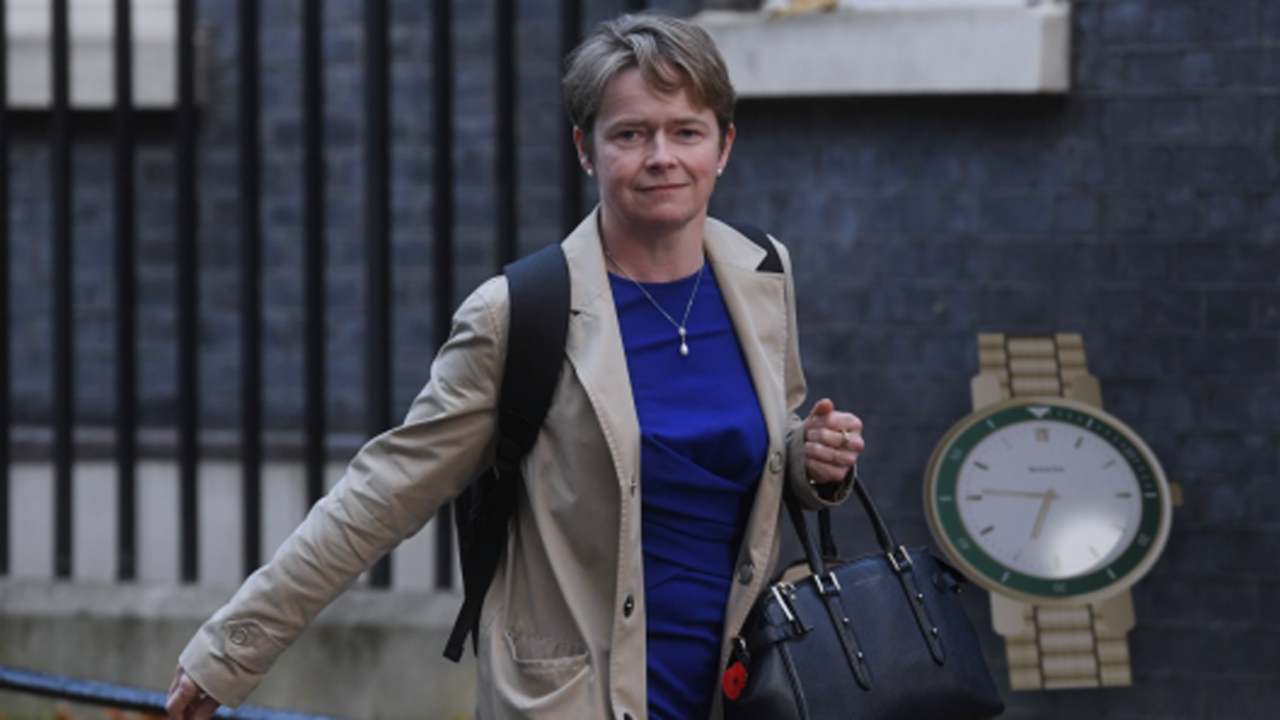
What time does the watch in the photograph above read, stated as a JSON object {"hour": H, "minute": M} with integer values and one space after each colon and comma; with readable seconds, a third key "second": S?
{"hour": 6, "minute": 46}
